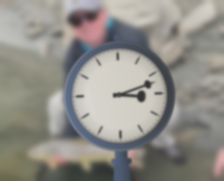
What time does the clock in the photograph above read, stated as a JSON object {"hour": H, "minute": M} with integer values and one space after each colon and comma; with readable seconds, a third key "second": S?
{"hour": 3, "minute": 12}
